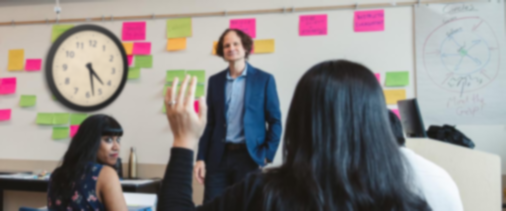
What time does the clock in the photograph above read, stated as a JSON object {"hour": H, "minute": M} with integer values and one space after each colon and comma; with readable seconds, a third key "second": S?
{"hour": 4, "minute": 28}
